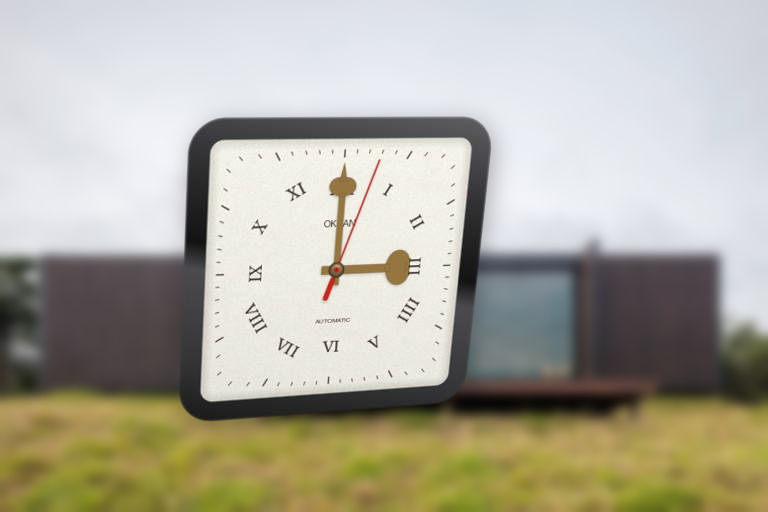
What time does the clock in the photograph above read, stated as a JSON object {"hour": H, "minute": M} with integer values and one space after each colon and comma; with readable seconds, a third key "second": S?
{"hour": 3, "minute": 0, "second": 3}
